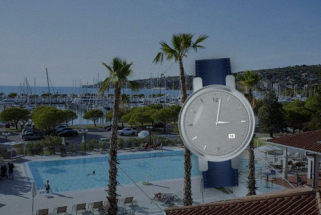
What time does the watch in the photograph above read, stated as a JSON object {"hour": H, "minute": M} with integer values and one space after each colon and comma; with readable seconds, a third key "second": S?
{"hour": 3, "minute": 2}
